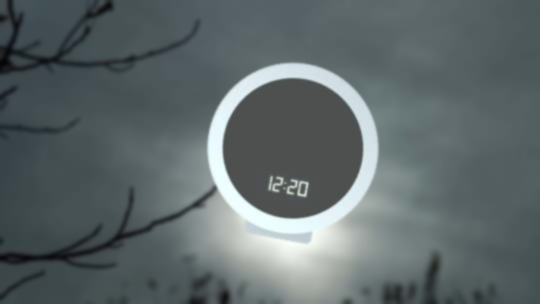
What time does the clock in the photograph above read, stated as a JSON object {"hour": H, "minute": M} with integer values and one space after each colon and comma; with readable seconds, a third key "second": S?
{"hour": 12, "minute": 20}
